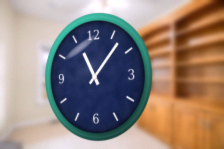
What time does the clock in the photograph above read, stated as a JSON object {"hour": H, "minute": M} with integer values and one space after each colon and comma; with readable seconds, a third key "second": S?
{"hour": 11, "minute": 7}
